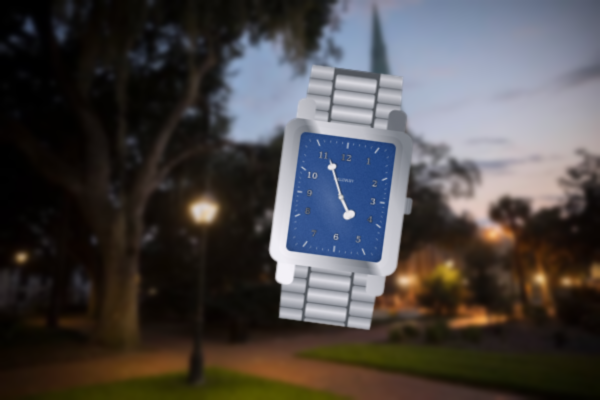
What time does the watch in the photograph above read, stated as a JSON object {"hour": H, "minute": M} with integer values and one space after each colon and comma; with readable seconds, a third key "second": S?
{"hour": 4, "minute": 56}
